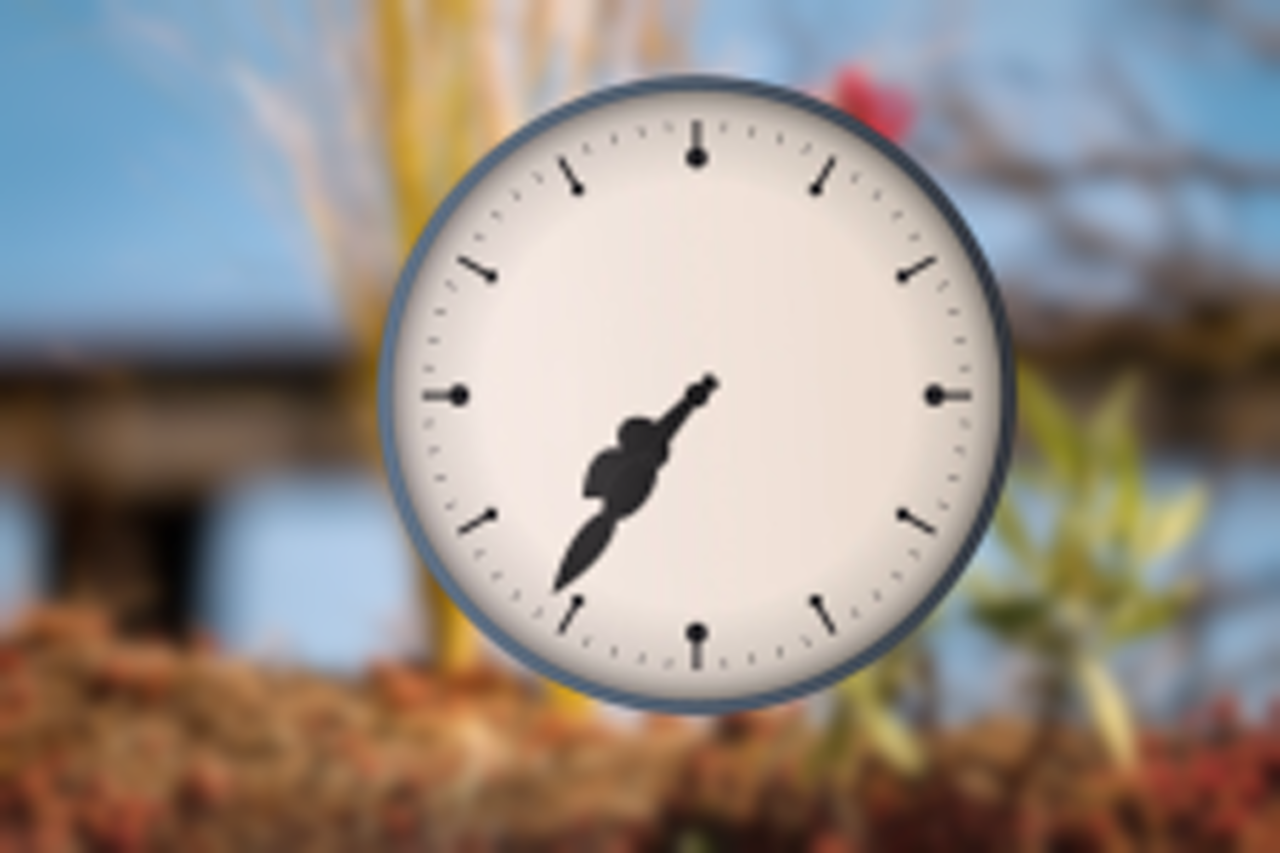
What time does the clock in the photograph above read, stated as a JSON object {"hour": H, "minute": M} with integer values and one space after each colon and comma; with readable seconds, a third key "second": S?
{"hour": 7, "minute": 36}
